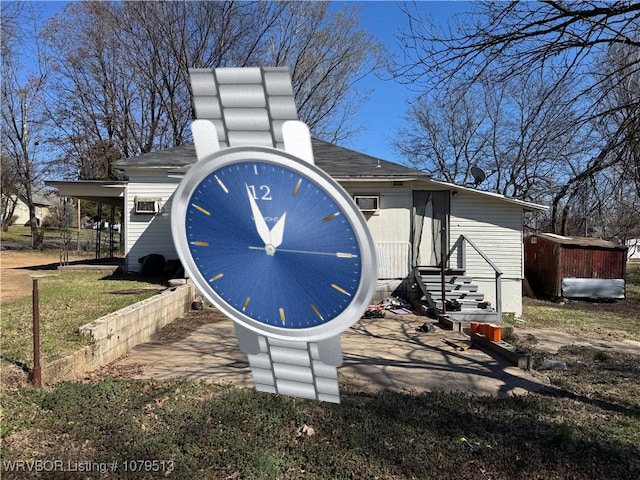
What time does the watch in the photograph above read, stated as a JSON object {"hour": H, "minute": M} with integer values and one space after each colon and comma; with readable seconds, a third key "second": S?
{"hour": 12, "minute": 58, "second": 15}
